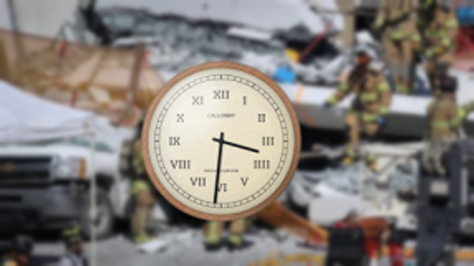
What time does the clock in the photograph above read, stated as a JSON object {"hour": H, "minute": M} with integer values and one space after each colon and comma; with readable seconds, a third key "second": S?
{"hour": 3, "minute": 31}
